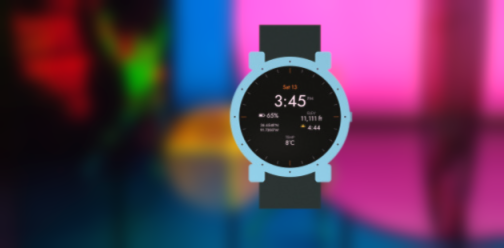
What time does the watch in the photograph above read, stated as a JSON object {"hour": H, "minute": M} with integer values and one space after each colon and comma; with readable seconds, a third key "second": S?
{"hour": 3, "minute": 45}
